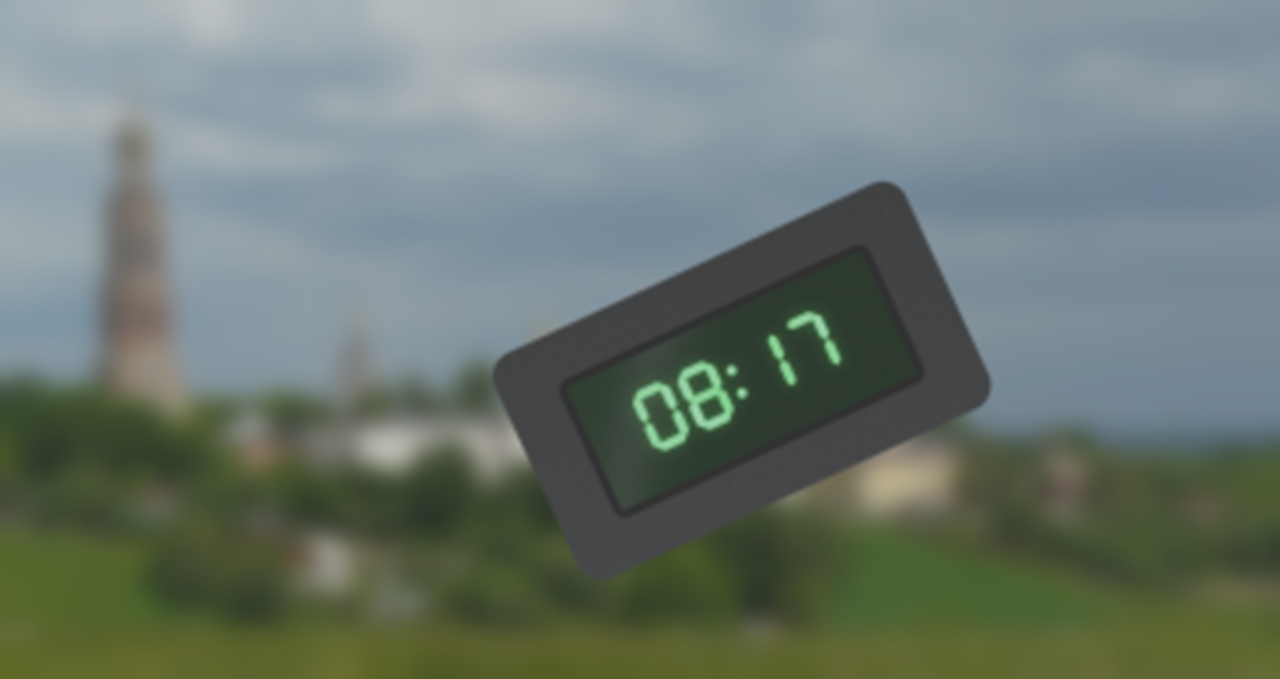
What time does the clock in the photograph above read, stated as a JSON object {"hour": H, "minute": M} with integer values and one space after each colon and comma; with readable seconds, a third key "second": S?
{"hour": 8, "minute": 17}
